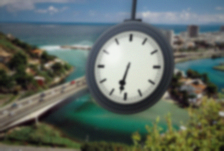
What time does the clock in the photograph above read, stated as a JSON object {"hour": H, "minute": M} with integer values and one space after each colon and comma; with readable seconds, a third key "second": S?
{"hour": 6, "minute": 32}
